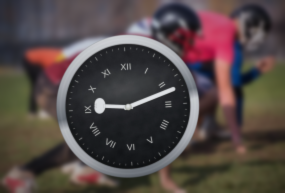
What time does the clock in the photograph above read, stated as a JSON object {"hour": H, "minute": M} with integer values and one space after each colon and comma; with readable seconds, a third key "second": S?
{"hour": 9, "minute": 12}
